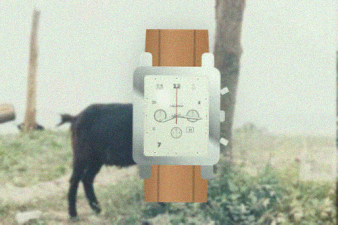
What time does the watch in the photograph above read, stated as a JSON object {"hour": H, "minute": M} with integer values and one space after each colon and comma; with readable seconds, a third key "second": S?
{"hour": 8, "minute": 16}
